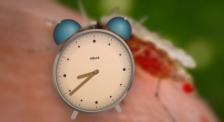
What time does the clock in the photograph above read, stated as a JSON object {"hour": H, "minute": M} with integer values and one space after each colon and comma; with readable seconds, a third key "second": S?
{"hour": 8, "minute": 39}
